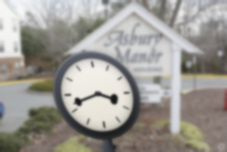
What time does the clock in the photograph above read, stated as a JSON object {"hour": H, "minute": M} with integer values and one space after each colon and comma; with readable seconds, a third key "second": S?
{"hour": 3, "minute": 42}
